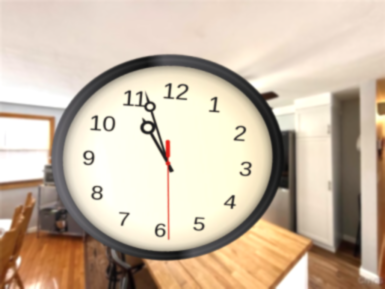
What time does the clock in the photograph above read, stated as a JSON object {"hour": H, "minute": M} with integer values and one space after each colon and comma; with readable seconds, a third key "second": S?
{"hour": 10, "minute": 56, "second": 29}
